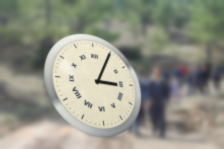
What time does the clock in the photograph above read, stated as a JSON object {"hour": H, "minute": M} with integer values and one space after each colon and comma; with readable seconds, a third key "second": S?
{"hour": 3, "minute": 5}
